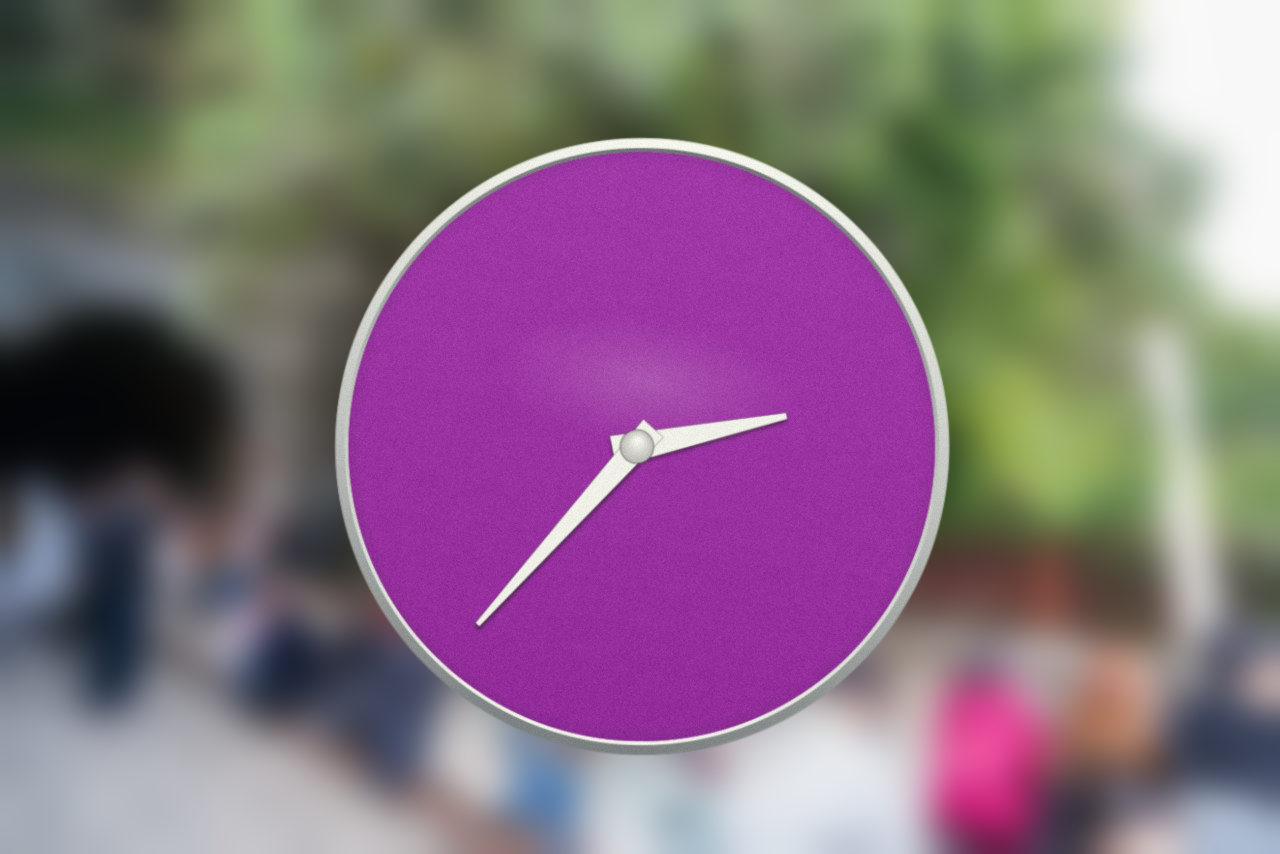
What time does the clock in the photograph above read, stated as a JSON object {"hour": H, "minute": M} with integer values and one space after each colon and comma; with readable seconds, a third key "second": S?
{"hour": 2, "minute": 37}
